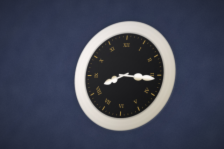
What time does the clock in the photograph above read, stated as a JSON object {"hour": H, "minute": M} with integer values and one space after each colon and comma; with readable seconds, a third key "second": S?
{"hour": 8, "minute": 16}
